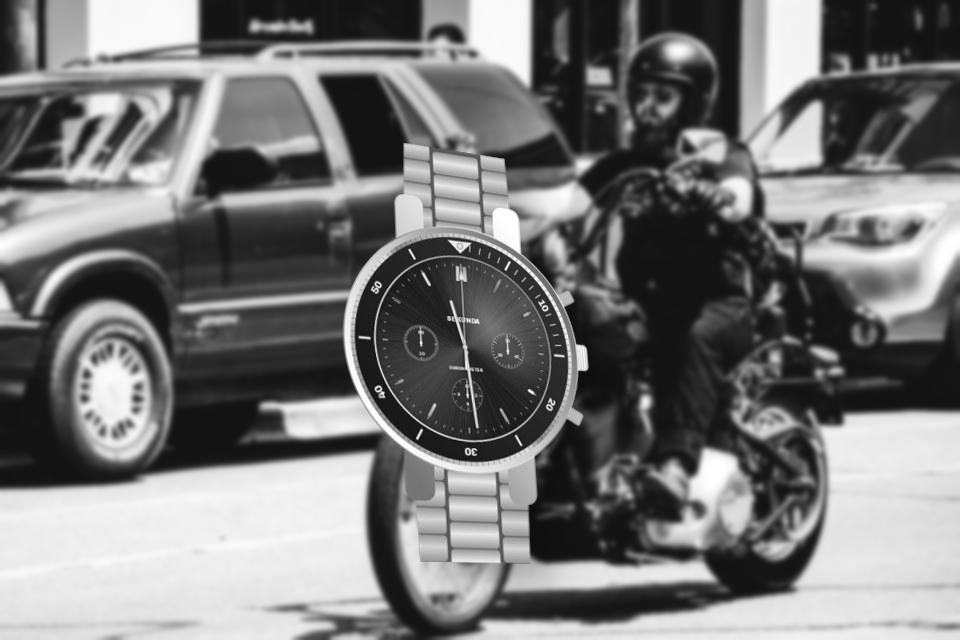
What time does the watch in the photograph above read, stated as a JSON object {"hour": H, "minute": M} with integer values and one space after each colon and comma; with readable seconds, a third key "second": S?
{"hour": 11, "minute": 29}
